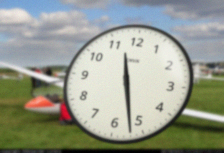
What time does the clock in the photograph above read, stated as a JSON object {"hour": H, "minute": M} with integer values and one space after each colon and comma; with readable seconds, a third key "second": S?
{"hour": 11, "minute": 27}
